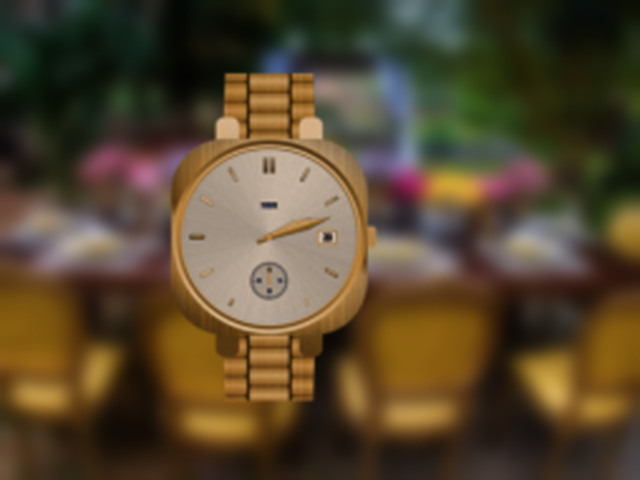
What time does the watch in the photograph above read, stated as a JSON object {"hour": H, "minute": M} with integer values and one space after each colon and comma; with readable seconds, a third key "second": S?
{"hour": 2, "minute": 12}
